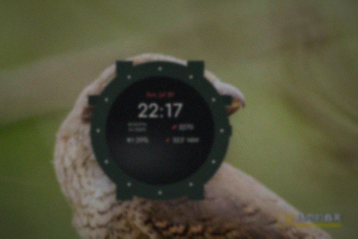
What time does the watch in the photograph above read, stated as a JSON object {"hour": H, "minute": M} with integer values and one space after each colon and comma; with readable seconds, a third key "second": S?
{"hour": 22, "minute": 17}
